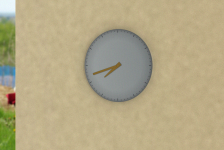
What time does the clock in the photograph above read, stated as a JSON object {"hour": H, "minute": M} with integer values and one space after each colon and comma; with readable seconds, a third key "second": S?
{"hour": 7, "minute": 42}
